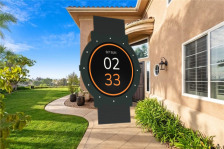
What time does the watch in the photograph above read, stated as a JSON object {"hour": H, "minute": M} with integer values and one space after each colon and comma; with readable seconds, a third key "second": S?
{"hour": 2, "minute": 33}
